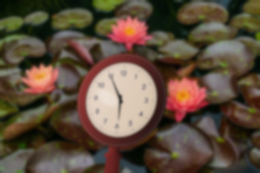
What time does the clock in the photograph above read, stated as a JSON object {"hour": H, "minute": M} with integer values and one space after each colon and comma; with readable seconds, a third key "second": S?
{"hour": 5, "minute": 55}
